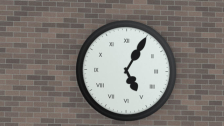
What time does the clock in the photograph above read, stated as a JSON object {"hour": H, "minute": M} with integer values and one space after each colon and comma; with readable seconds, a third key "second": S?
{"hour": 5, "minute": 5}
